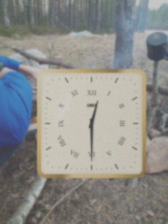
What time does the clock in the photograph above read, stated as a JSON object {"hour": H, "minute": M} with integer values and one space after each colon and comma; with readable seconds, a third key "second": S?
{"hour": 12, "minute": 30}
